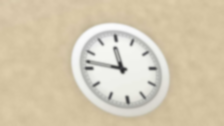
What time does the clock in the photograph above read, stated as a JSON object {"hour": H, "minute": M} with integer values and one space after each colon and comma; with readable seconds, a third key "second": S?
{"hour": 11, "minute": 47}
